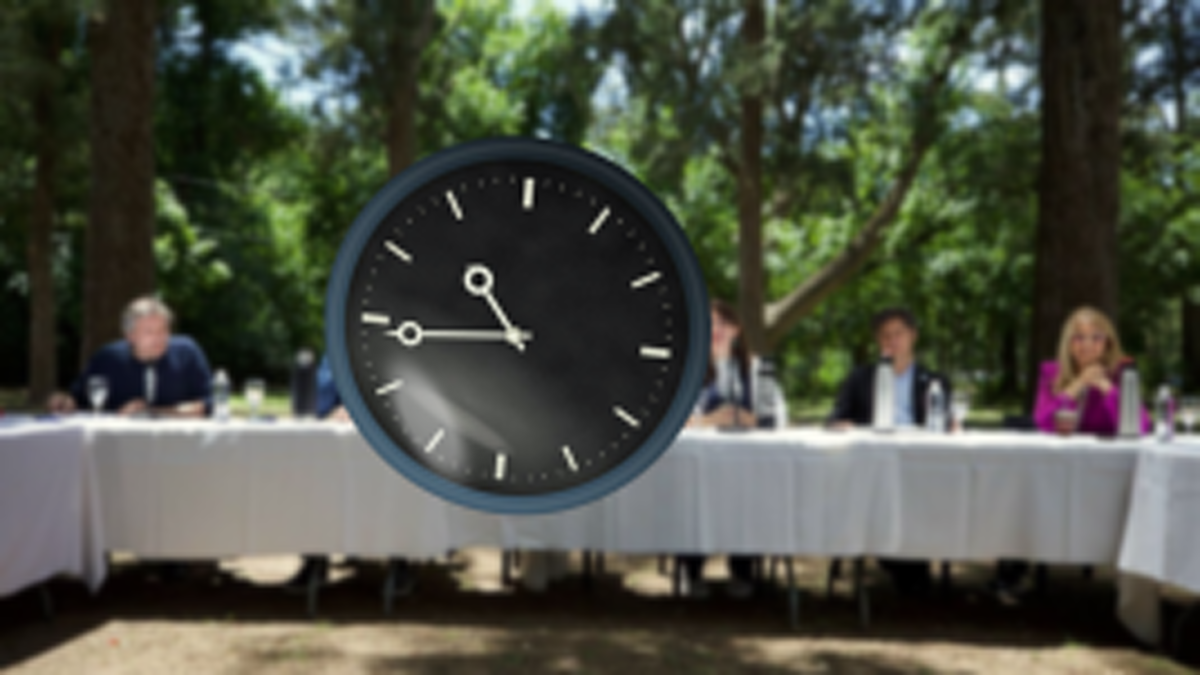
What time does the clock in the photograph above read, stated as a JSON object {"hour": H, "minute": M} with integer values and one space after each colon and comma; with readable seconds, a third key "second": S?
{"hour": 10, "minute": 44}
